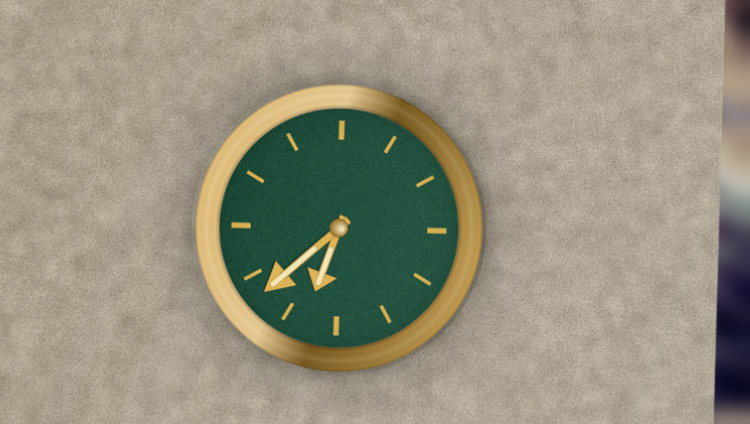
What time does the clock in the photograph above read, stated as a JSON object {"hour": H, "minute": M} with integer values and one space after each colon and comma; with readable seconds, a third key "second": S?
{"hour": 6, "minute": 38}
